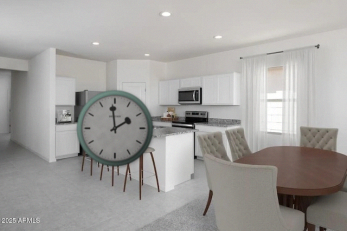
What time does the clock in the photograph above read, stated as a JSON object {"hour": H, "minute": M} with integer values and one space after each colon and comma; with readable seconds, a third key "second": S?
{"hour": 1, "minute": 59}
